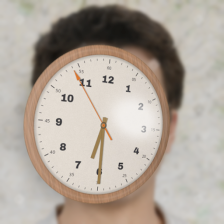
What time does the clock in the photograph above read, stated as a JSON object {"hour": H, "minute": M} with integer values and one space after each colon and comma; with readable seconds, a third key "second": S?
{"hour": 6, "minute": 29, "second": 54}
